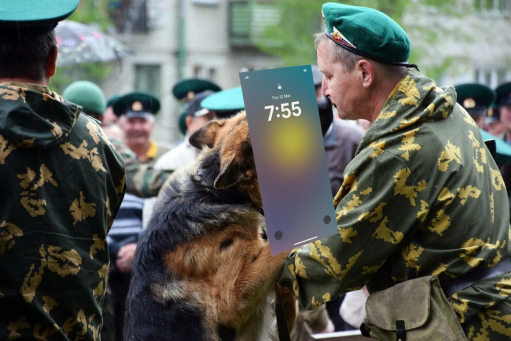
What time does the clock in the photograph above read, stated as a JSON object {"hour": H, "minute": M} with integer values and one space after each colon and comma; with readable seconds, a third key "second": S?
{"hour": 7, "minute": 55}
